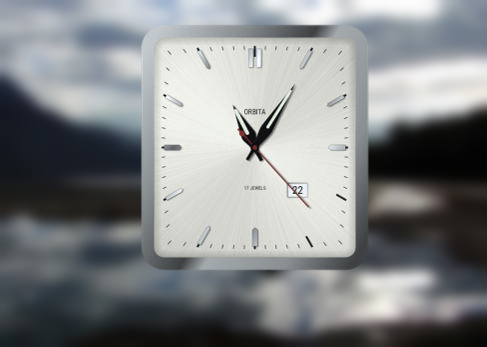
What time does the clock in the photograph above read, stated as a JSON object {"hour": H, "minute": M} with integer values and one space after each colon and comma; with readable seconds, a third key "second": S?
{"hour": 11, "minute": 5, "second": 23}
